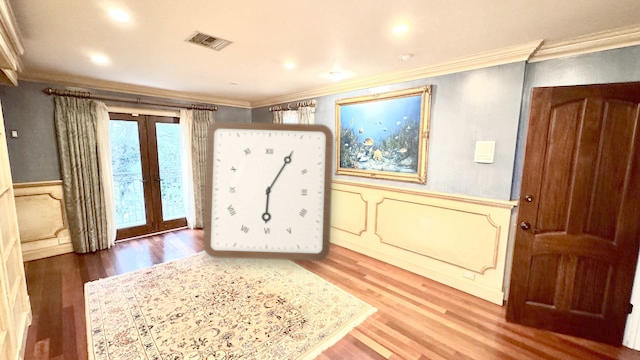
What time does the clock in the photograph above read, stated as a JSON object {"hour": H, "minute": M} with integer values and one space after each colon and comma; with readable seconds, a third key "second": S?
{"hour": 6, "minute": 5}
